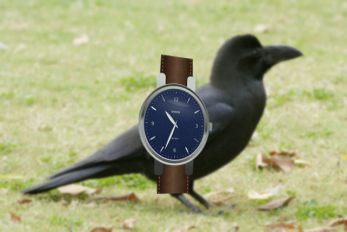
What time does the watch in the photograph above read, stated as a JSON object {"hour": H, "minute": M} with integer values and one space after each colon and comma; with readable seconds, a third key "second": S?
{"hour": 10, "minute": 34}
